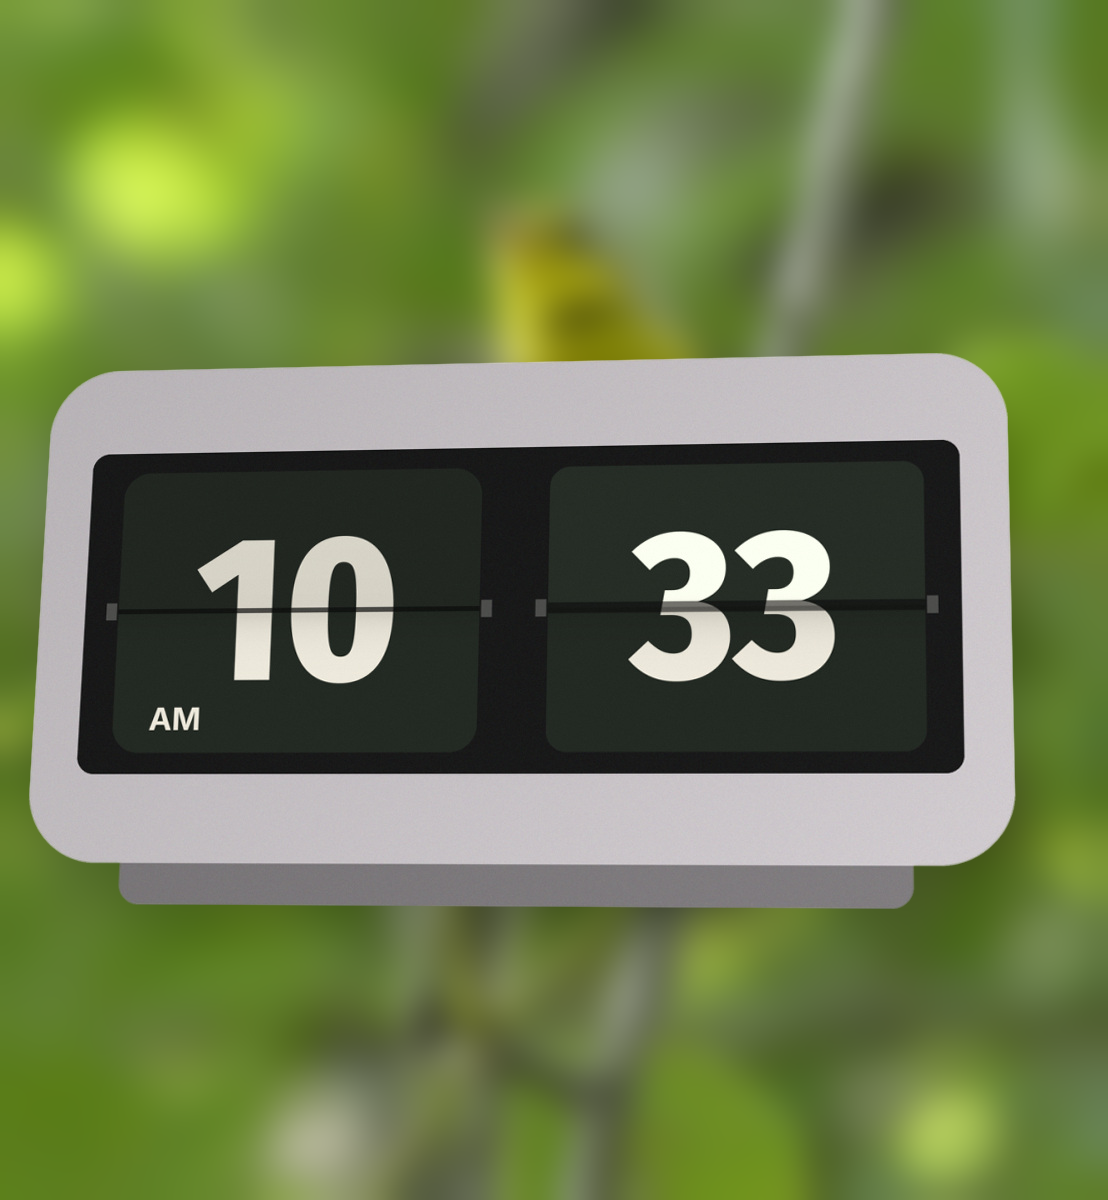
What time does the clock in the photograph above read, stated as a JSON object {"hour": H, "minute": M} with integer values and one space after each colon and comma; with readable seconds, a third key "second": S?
{"hour": 10, "minute": 33}
